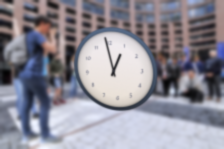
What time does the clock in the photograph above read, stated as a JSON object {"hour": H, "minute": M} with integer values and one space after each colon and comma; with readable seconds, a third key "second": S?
{"hour": 12, "minute": 59}
